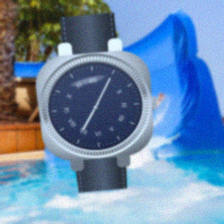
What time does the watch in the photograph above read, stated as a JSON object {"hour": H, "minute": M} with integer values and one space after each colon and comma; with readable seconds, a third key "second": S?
{"hour": 7, "minute": 5}
